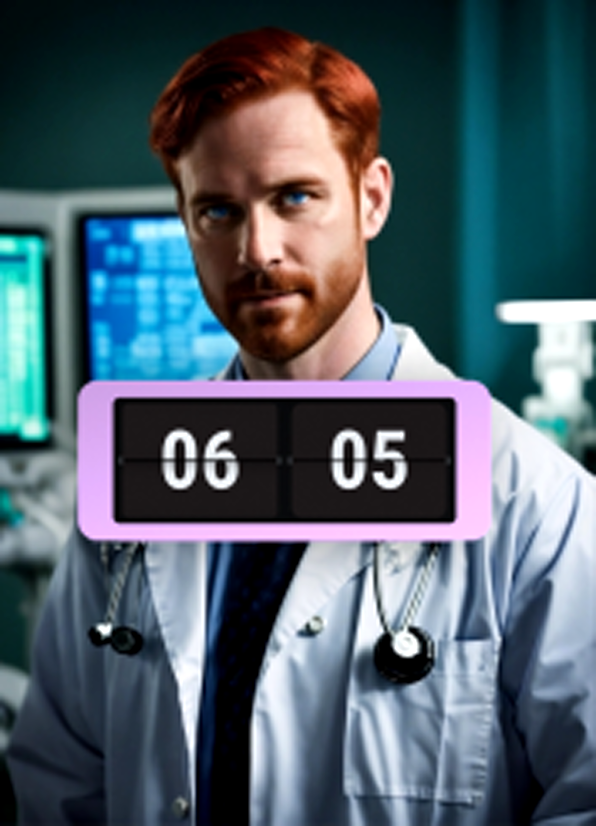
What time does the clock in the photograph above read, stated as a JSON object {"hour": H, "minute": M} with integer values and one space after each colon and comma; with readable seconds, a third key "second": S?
{"hour": 6, "minute": 5}
